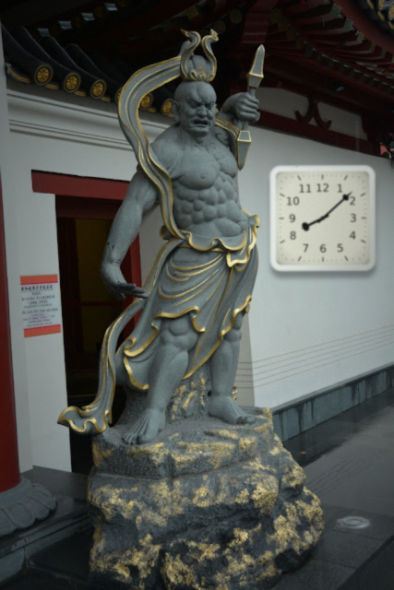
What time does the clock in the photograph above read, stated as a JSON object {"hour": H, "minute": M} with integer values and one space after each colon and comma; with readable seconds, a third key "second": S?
{"hour": 8, "minute": 8}
